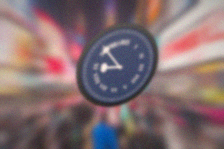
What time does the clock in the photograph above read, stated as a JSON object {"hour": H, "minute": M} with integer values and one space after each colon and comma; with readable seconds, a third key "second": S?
{"hour": 8, "minute": 52}
